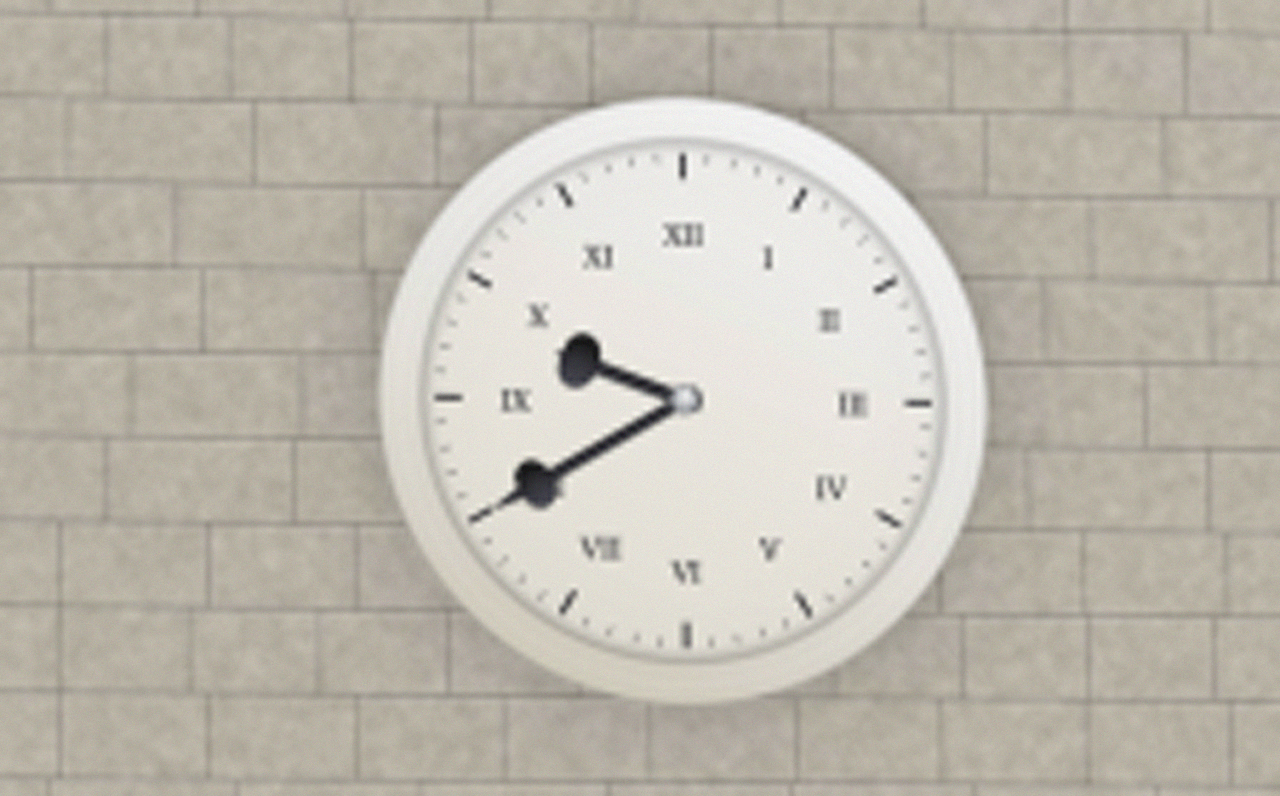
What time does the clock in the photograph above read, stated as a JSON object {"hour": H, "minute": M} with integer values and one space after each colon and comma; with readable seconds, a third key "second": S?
{"hour": 9, "minute": 40}
